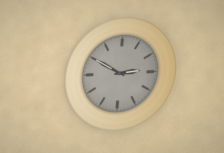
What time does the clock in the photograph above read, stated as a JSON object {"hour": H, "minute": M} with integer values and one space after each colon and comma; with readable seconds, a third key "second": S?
{"hour": 2, "minute": 50}
